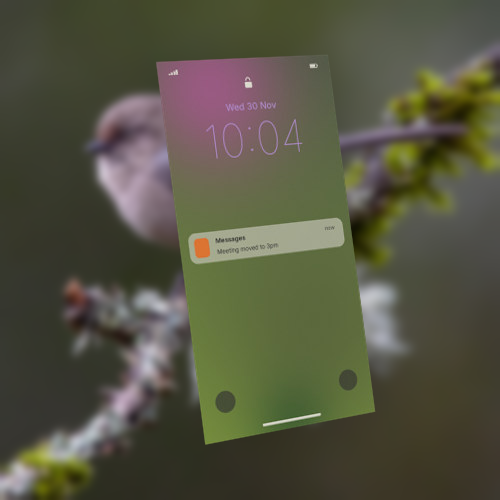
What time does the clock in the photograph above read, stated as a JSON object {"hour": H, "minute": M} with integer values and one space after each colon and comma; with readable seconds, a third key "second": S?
{"hour": 10, "minute": 4}
